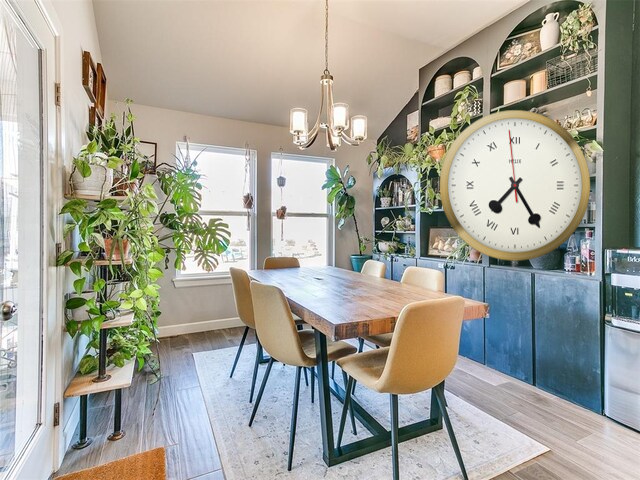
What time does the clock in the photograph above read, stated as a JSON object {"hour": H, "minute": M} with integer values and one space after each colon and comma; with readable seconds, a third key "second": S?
{"hour": 7, "minute": 24, "second": 59}
